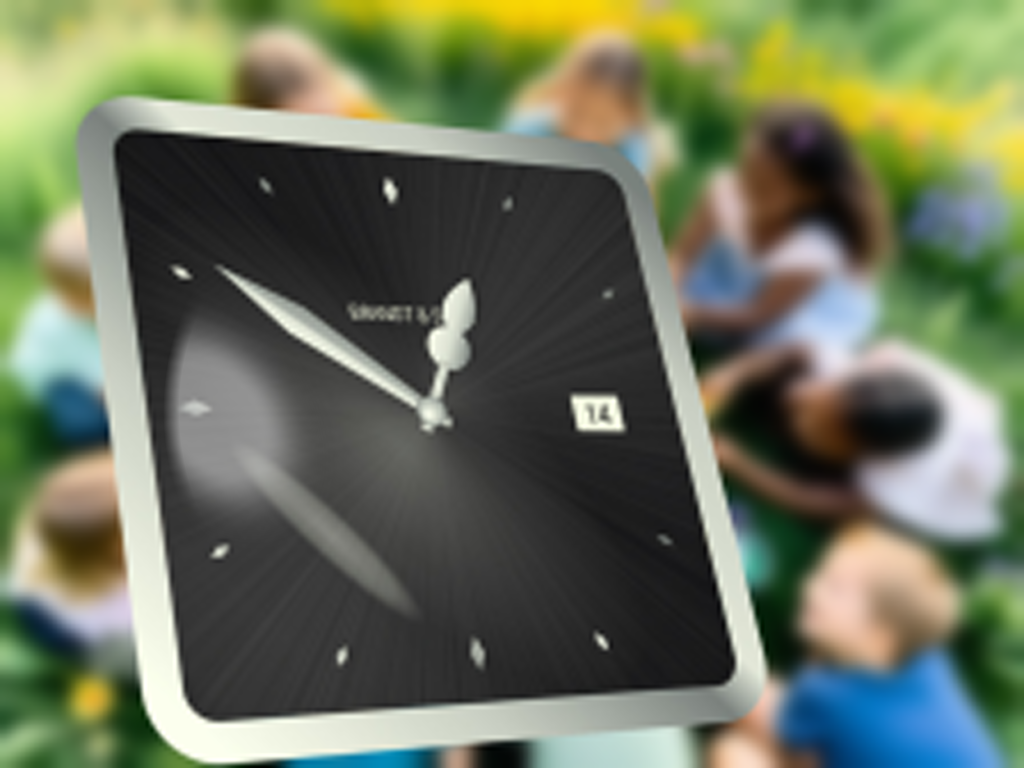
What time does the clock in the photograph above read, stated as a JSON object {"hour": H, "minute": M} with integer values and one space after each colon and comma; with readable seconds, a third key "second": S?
{"hour": 12, "minute": 51}
